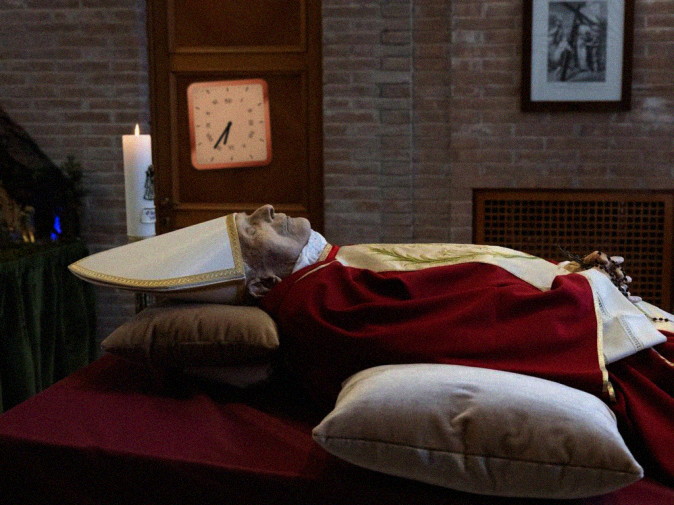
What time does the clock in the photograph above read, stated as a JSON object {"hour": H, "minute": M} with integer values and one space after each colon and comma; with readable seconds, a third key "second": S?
{"hour": 6, "minute": 36}
